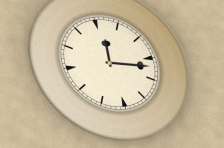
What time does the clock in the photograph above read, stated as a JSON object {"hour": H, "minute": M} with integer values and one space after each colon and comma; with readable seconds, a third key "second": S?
{"hour": 12, "minute": 17}
